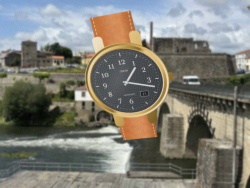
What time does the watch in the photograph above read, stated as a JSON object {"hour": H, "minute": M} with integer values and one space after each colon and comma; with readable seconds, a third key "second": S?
{"hour": 1, "minute": 18}
